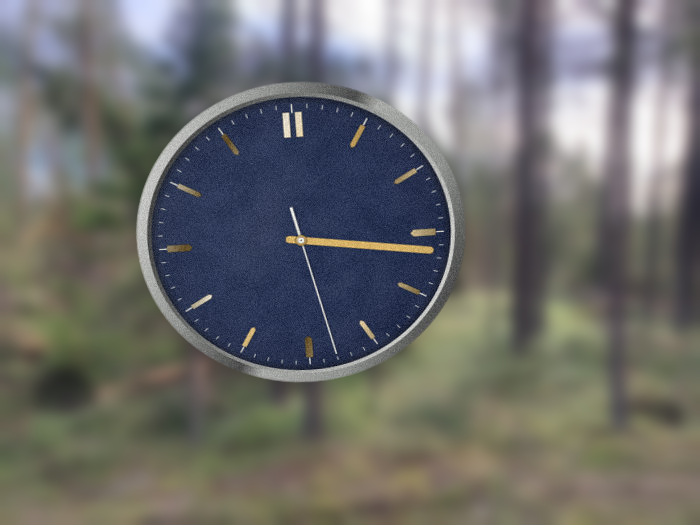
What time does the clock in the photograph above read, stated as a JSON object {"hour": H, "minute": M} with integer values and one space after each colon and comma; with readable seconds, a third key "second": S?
{"hour": 3, "minute": 16, "second": 28}
